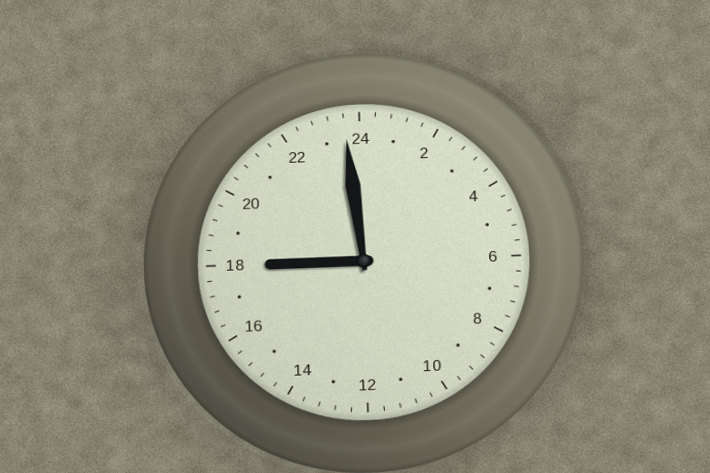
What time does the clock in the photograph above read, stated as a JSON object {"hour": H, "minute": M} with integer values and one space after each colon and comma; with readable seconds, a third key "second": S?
{"hour": 17, "minute": 59}
